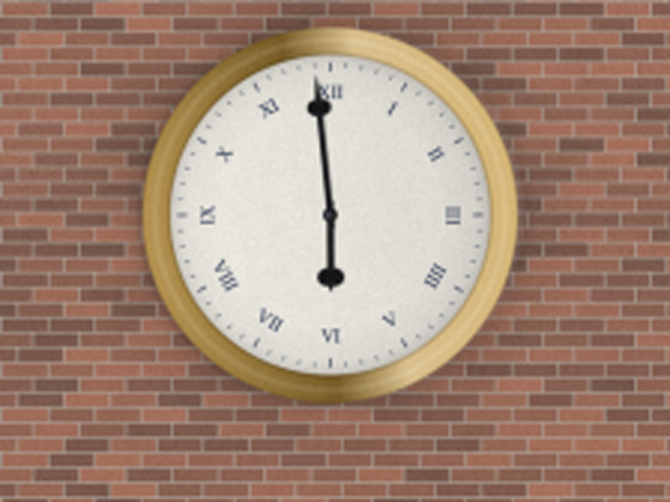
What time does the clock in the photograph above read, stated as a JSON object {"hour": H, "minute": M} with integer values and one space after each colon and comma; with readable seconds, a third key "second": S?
{"hour": 5, "minute": 59}
